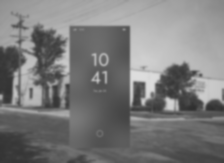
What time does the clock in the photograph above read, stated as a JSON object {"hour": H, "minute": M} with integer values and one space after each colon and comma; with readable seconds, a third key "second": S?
{"hour": 10, "minute": 41}
